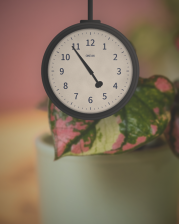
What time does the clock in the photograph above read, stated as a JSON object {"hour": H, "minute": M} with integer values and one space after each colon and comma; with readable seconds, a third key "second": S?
{"hour": 4, "minute": 54}
